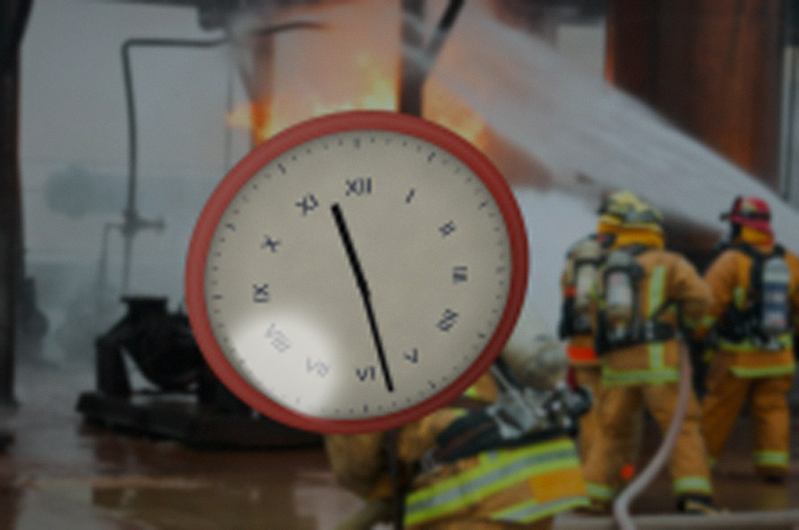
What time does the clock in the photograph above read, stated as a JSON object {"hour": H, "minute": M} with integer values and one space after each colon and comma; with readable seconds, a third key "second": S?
{"hour": 11, "minute": 28}
